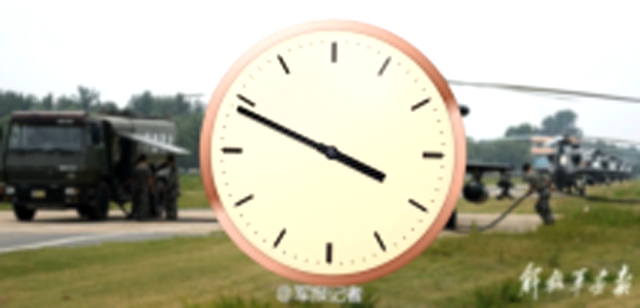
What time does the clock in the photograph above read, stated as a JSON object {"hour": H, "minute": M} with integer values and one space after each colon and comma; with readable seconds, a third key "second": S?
{"hour": 3, "minute": 49}
